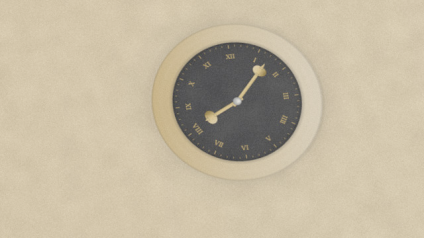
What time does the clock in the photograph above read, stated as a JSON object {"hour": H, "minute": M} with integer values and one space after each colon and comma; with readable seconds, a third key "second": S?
{"hour": 8, "minute": 7}
